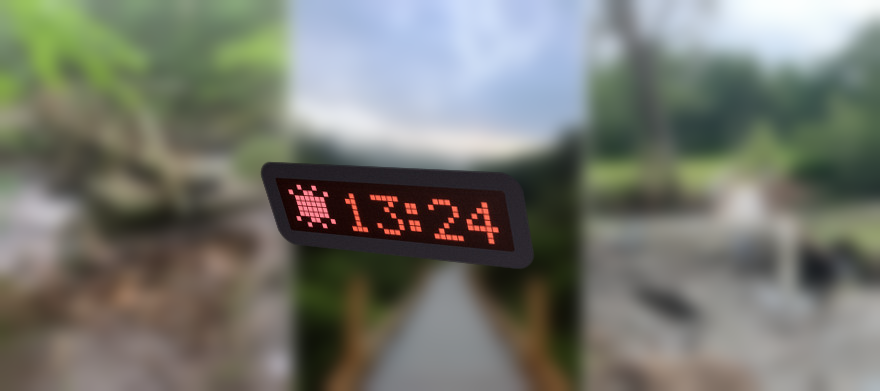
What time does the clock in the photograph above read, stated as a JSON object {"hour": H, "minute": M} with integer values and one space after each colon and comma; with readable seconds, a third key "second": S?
{"hour": 13, "minute": 24}
